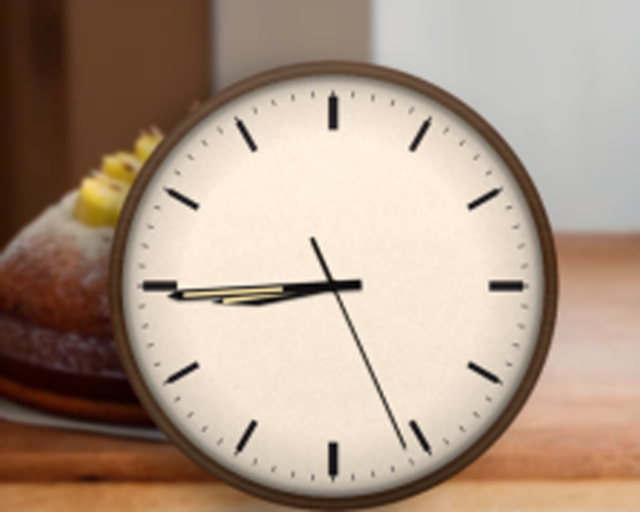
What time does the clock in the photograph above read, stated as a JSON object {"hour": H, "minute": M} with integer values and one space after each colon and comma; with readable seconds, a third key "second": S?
{"hour": 8, "minute": 44, "second": 26}
